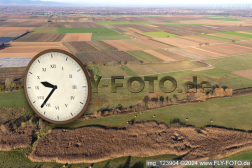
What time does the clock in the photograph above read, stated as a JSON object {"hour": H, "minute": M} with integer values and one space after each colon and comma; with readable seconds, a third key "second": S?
{"hour": 9, "minute": 37}
